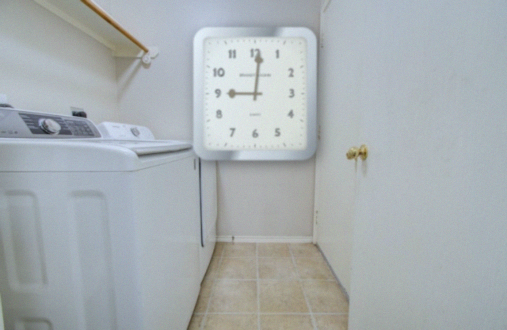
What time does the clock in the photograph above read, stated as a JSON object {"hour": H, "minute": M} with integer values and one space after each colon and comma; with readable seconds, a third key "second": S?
{"hour": 9, "minute": 1}
